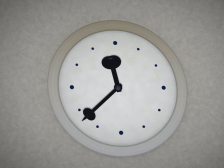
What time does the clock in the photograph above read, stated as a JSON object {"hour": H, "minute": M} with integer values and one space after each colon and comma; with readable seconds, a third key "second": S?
{"hour": 11, "minute": 38}
